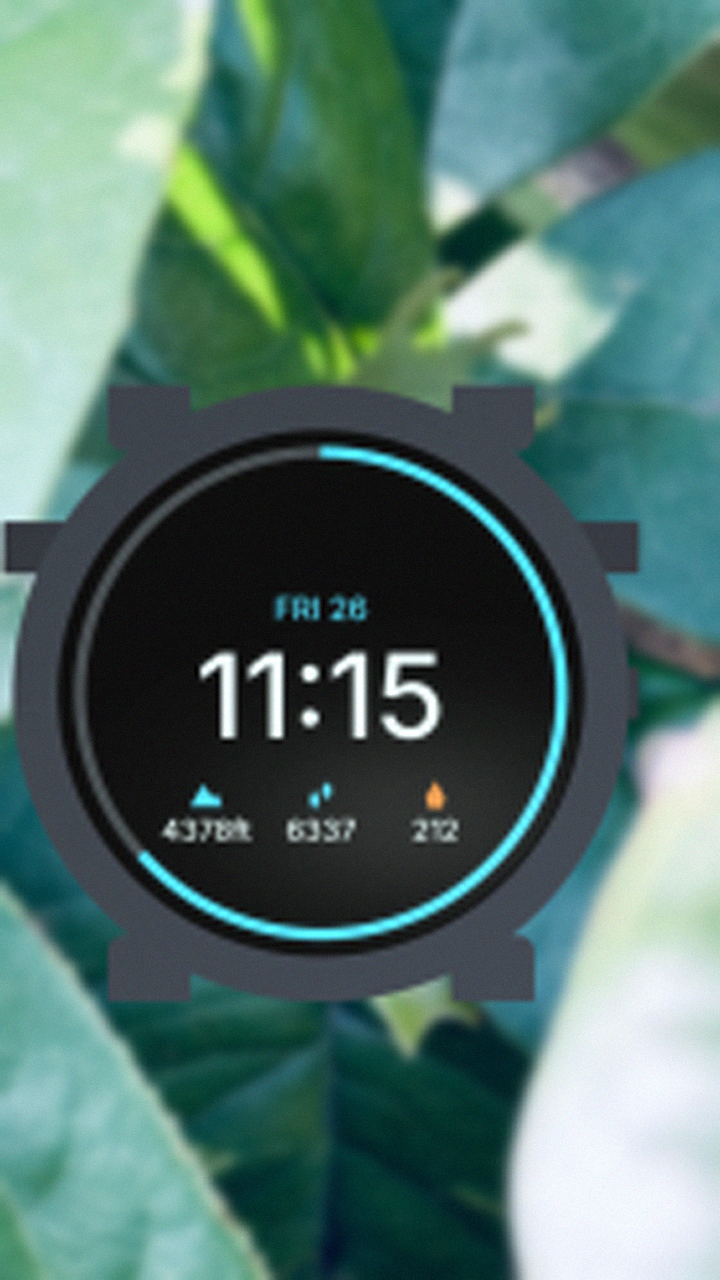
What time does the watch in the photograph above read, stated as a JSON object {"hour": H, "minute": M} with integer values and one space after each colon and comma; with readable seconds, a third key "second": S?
{"hour": 11, "minute": 15}
